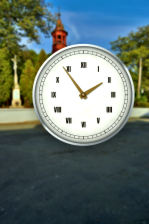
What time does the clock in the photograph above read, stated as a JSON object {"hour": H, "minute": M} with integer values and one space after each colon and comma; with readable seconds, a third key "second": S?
{"hour": 1, "minute": 54}
